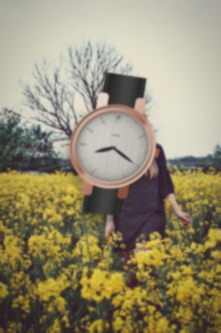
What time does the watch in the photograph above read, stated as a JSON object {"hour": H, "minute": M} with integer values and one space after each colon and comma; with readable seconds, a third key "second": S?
{"hour": 8, "minute": 20}
